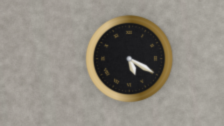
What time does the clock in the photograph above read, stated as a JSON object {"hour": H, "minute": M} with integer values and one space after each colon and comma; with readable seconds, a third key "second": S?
{"hour": 5, "minute": 20}
